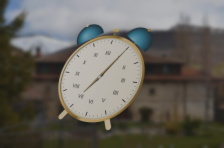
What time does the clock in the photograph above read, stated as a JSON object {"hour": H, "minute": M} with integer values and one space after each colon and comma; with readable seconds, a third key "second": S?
{"hour": 7, "minute": 5}
